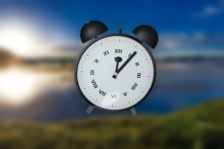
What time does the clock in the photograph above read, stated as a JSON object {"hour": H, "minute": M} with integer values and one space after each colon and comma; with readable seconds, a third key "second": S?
{"hour": 12, "minute": 6}
